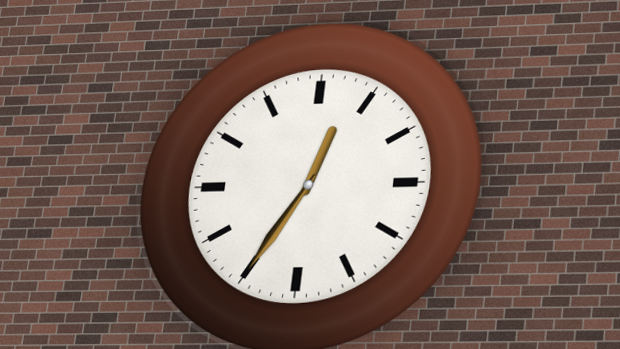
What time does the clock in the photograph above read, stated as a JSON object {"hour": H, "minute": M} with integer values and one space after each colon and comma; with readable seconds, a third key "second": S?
{"hour": 12, "minute": 35}
